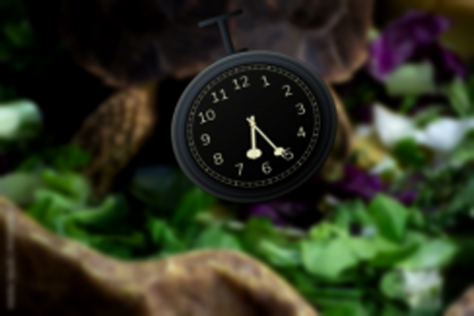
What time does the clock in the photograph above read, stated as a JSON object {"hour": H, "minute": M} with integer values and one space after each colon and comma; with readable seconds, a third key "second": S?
{"hour": 6, "minute": 26}
